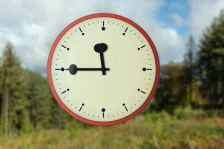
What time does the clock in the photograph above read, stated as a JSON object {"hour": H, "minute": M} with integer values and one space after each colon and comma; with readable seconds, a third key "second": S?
{"hour": 11, "minute": 45}
